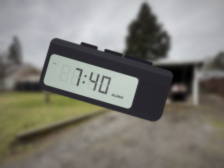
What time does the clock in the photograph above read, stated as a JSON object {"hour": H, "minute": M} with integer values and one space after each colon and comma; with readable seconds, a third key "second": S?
{"hour": 7, "minute": 40}
